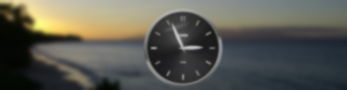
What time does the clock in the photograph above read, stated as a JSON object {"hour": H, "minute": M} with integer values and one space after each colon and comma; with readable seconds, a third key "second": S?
{"hour": 2, "minute": 56}
